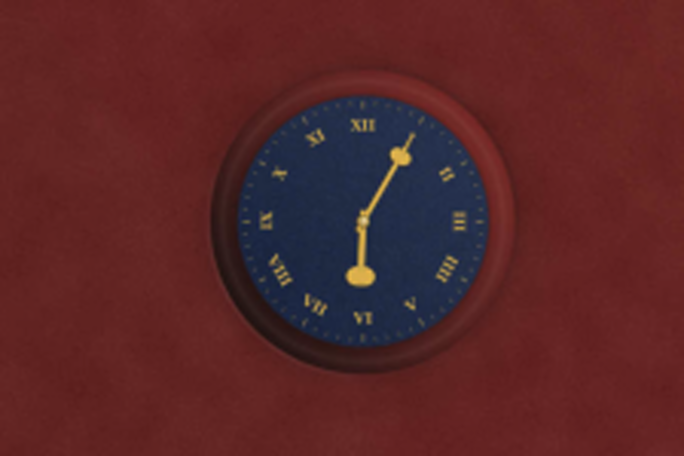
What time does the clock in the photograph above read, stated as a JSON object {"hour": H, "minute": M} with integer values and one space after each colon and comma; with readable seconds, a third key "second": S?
{"hour": 6, "minute": 5}
